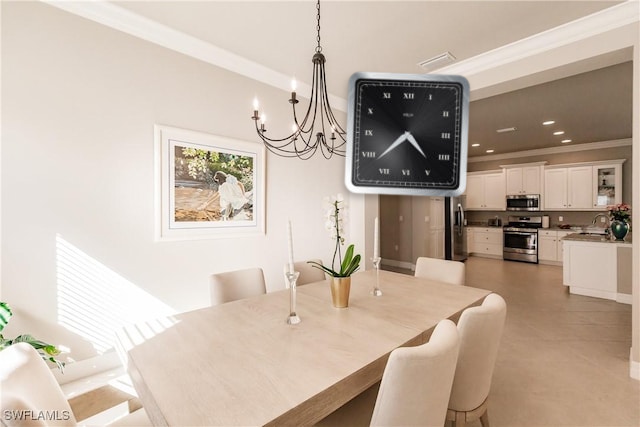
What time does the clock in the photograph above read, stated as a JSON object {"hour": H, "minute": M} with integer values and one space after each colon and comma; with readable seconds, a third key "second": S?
{"hour": 4, "minute": 38}
